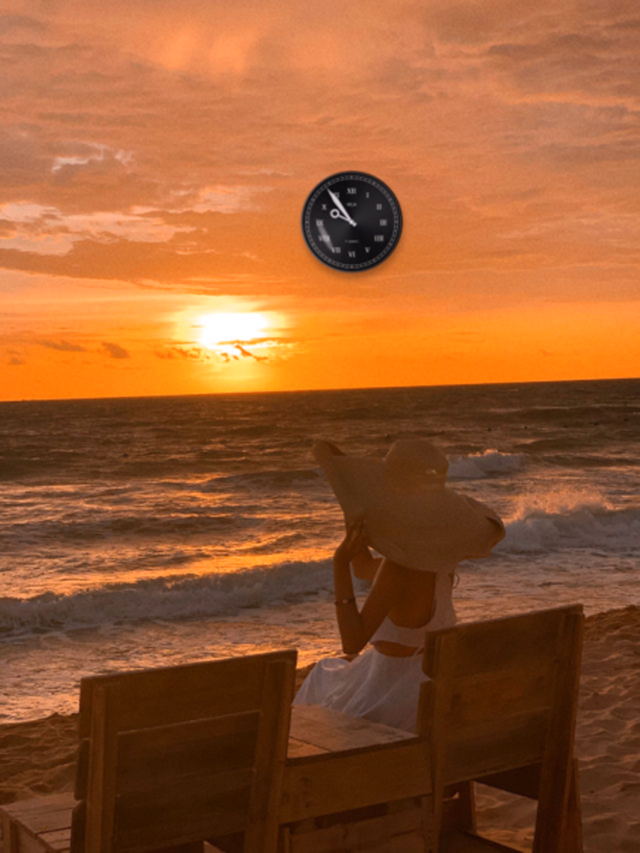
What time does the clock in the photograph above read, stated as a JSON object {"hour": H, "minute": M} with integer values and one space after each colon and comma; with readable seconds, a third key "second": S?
{"hour": 9, "minute": 54}
